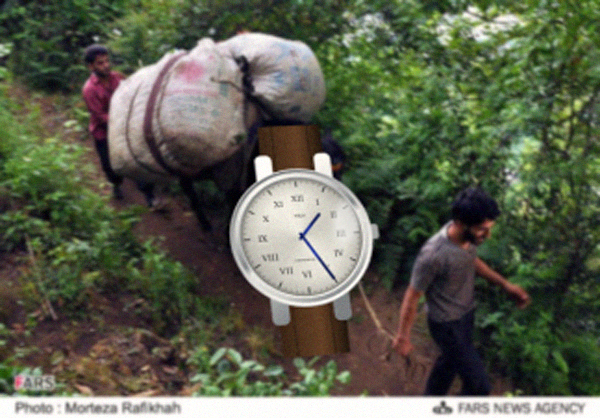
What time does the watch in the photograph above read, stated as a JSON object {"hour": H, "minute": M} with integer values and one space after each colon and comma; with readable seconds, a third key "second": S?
{"hour": 1, "minute": 25}
